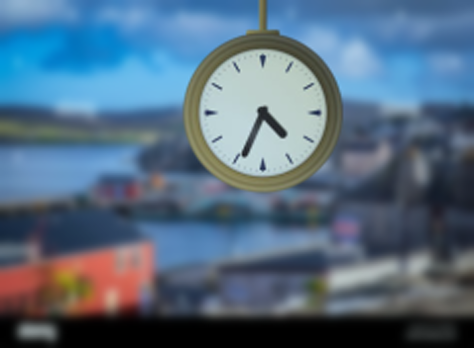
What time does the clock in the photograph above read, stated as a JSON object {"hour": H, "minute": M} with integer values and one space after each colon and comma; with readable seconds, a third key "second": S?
{"hour": 4, "minute": 34}
